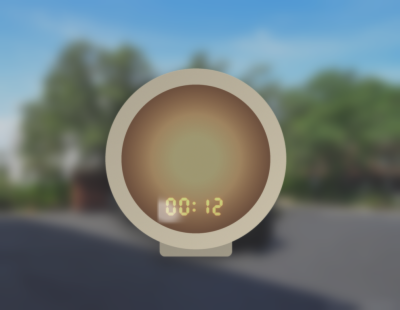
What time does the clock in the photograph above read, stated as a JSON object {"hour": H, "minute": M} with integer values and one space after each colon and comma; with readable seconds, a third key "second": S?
{"hour": 0, "minute": 12}
